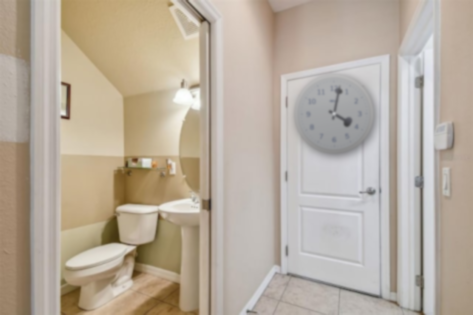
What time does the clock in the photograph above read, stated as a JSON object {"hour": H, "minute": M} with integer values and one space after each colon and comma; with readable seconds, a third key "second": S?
{"hour": 4, "minute": 2}
